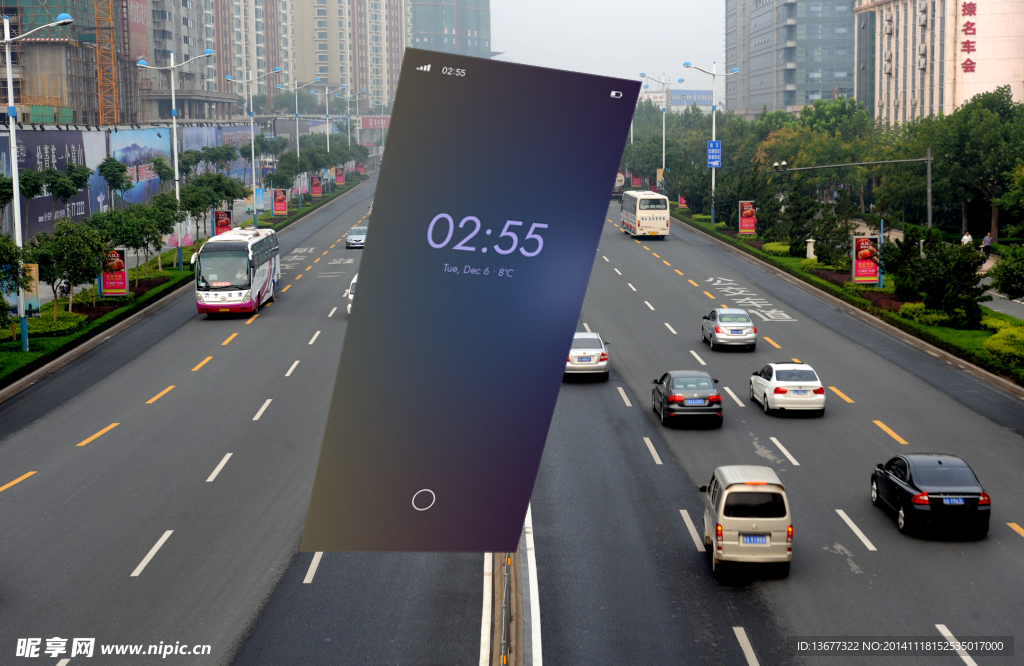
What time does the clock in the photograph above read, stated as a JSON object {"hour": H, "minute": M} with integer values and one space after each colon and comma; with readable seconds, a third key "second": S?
{"hour": 2, "minute": 55}
